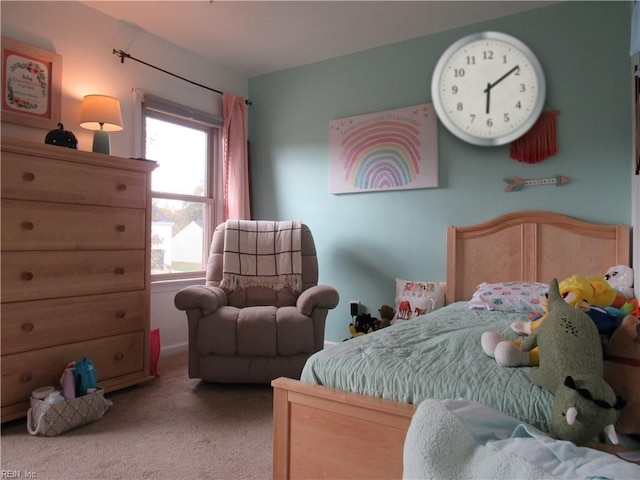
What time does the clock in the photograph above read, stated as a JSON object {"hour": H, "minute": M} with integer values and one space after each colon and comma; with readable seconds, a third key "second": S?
{"hour": 6, "minute": 9}
